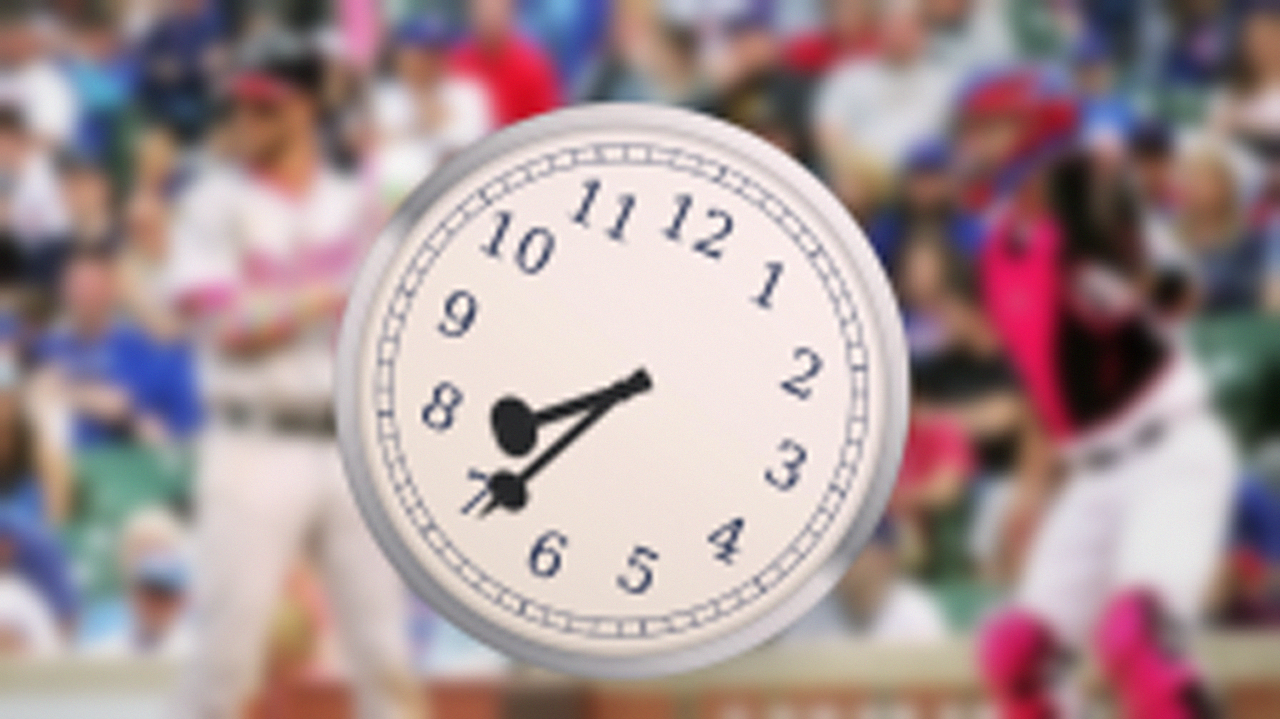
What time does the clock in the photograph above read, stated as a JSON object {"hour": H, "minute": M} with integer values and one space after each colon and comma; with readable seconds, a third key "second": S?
{"hour": 7, "minute": 34}
